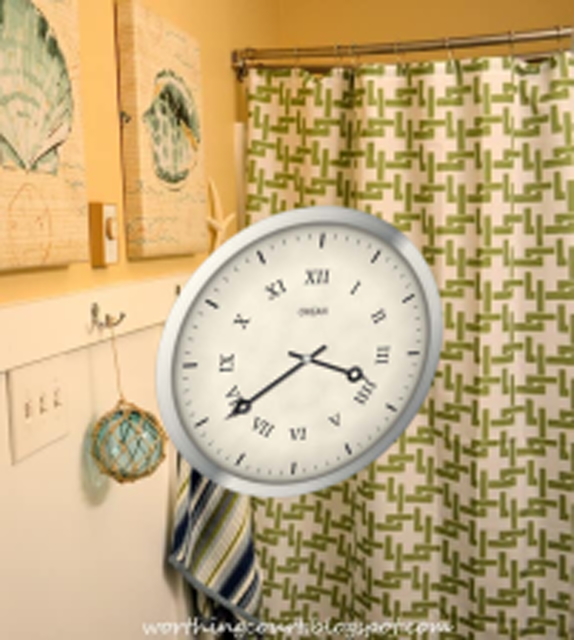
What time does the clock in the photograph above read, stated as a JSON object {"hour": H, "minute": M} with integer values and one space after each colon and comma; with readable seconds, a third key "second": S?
{"hour": 3, "minute": 39}
